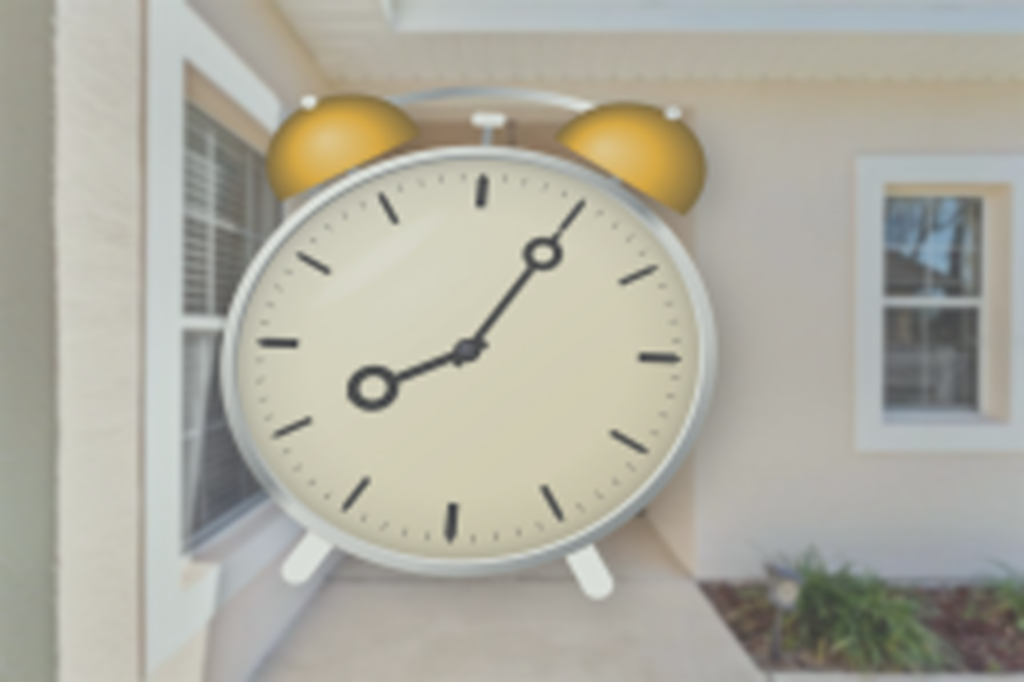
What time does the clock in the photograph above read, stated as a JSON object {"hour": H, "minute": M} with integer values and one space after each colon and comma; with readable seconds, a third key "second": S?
{"hour": 8, "minute": 5}
